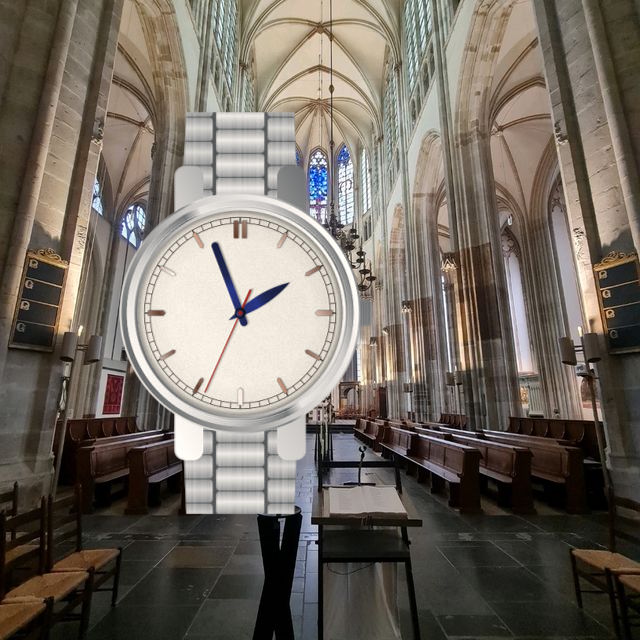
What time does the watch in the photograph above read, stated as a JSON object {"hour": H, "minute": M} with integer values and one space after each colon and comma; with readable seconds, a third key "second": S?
{"hour": 1, "minute": 56, "second": 34}
